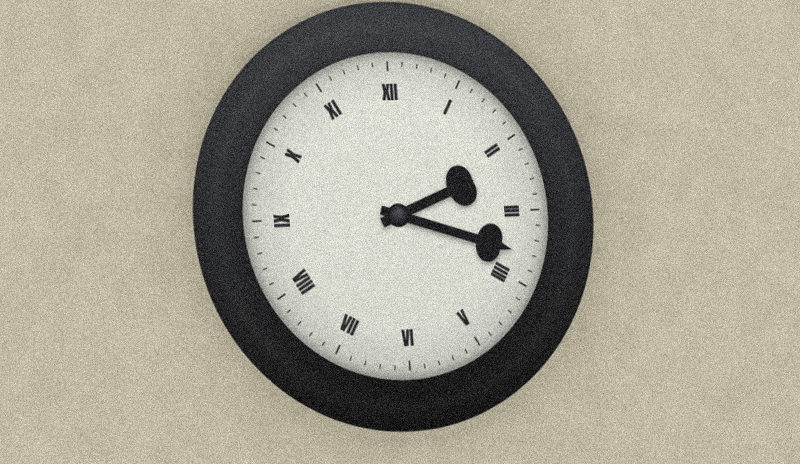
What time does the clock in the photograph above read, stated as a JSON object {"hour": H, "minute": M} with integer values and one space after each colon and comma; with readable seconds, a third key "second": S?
{"hour": 2, "minute": 18}
